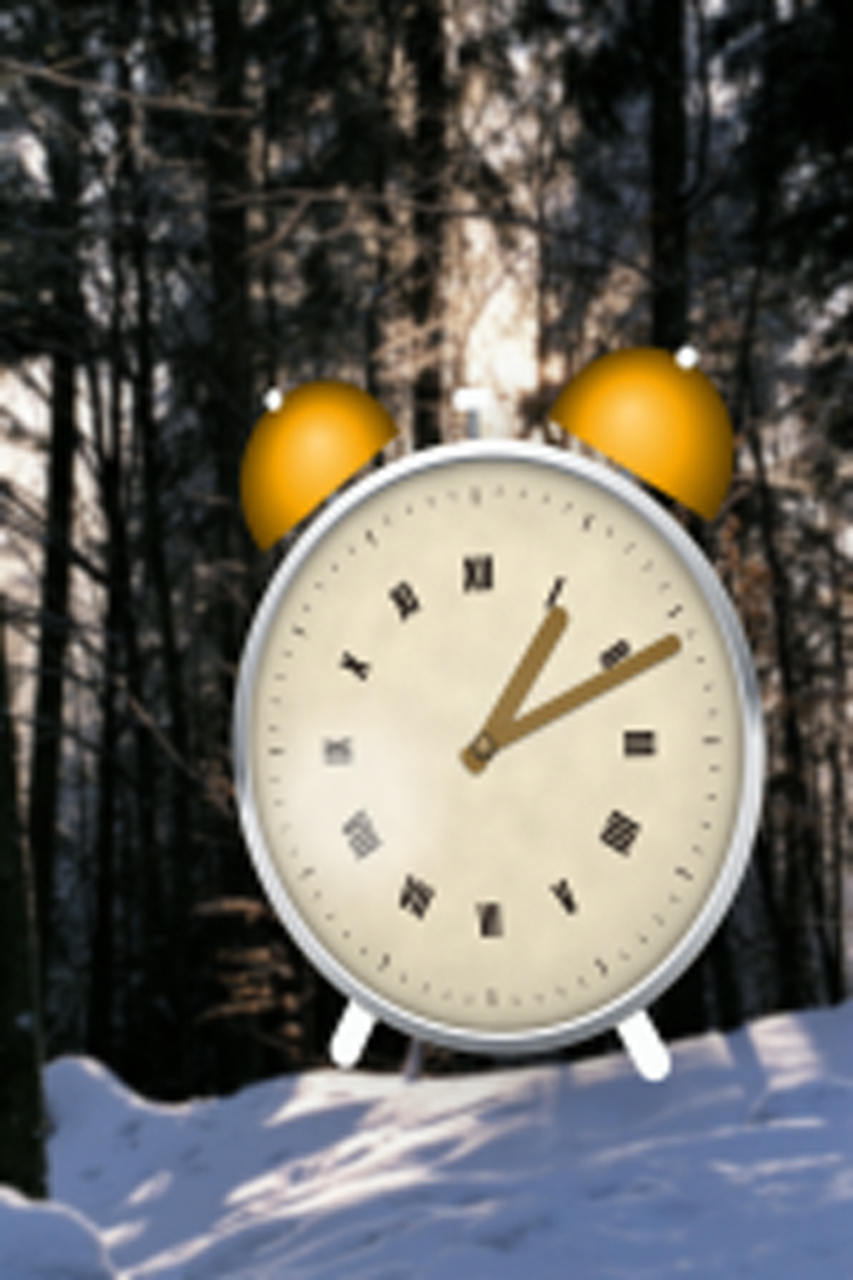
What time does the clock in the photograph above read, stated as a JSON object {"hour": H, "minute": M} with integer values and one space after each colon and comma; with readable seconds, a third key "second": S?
{"hour": 1, "minute": 11}
